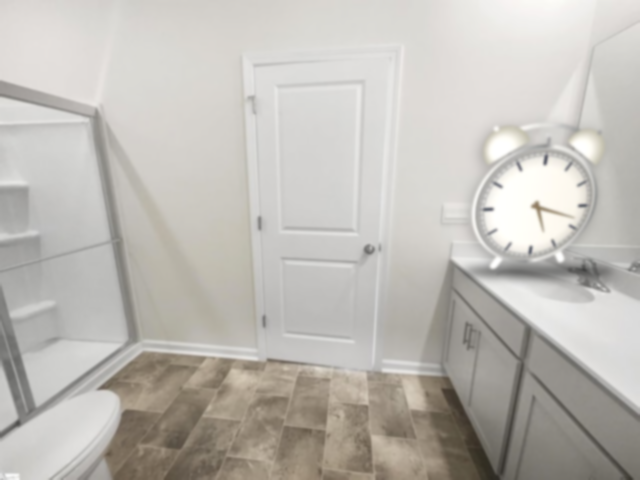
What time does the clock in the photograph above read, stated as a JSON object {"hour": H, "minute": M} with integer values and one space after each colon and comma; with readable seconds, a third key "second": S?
{"hour": 5, "minute": 18}
